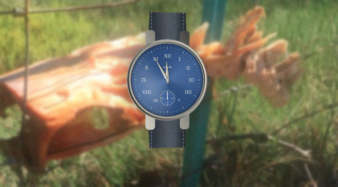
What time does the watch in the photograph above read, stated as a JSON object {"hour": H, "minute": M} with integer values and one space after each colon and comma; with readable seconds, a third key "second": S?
{"hour": 11, "minute": 55}
